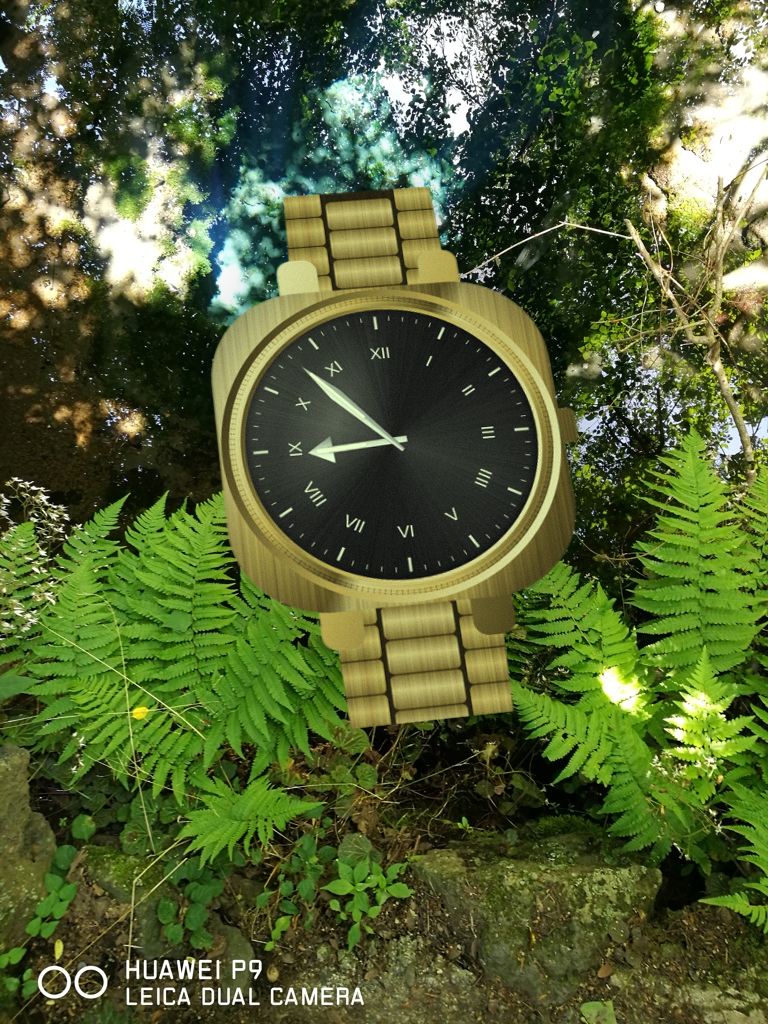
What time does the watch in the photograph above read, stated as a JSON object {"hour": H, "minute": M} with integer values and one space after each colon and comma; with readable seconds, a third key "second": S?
{"hour": 8, "minute": 53}
